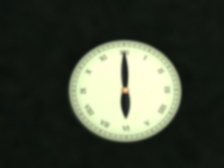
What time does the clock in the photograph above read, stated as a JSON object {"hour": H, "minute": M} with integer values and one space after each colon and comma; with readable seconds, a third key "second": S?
{"hour": 6, "minute": 0}
